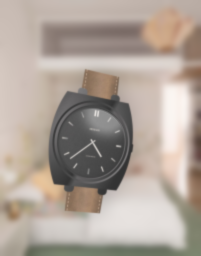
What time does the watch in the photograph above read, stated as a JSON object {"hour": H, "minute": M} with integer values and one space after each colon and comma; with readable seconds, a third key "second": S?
{"hour": 4, "minute": 38}
